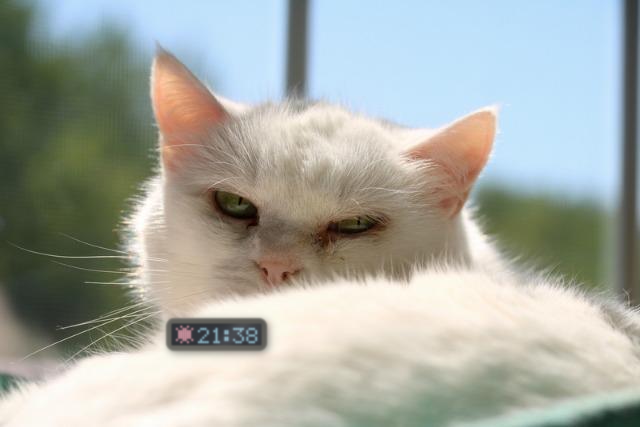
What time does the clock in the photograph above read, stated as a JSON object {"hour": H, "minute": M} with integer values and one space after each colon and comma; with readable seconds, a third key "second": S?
{"hour": 21, "minute": 38}
